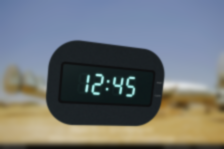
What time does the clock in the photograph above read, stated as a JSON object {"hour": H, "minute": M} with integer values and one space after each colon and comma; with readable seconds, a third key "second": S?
{"hour": 12, "minute": 45}
